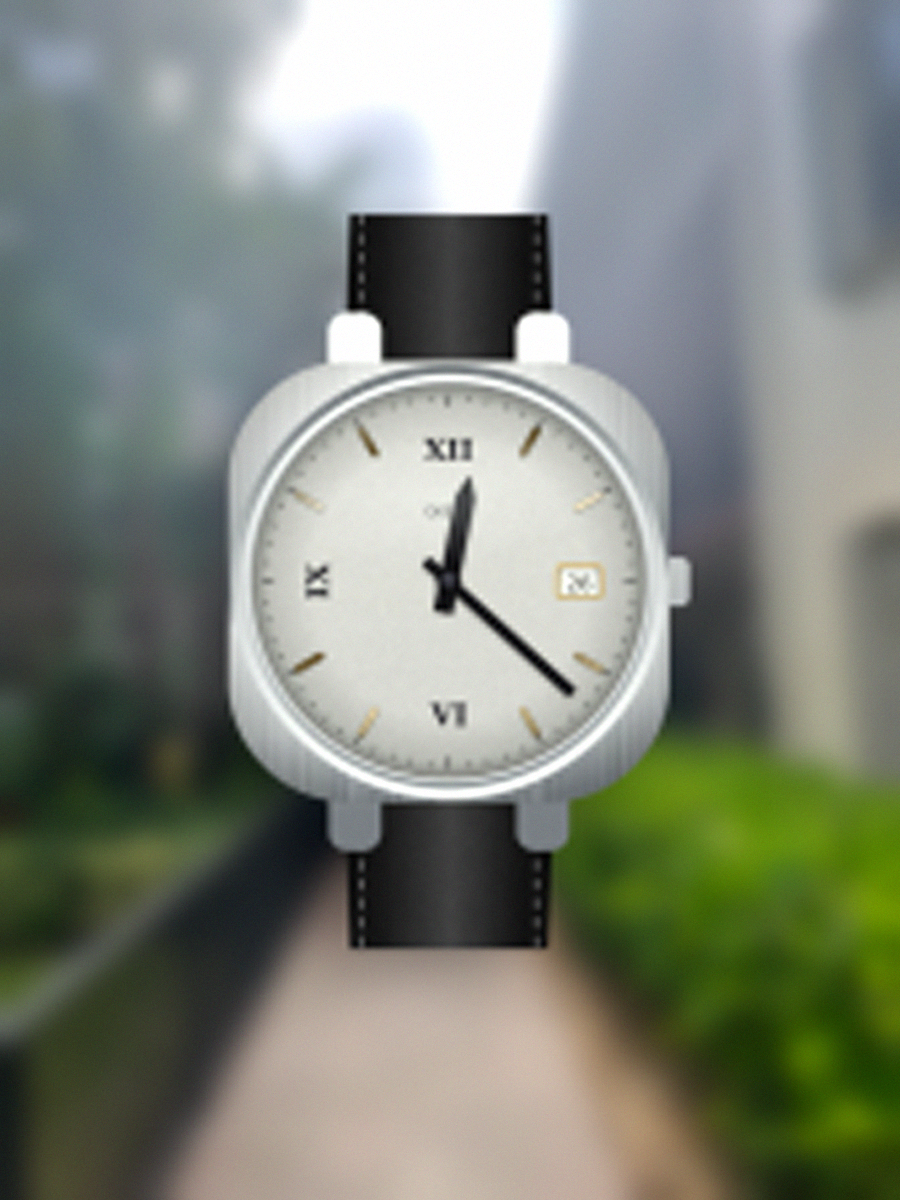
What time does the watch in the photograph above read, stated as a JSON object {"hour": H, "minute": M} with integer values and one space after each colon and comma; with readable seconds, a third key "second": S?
{"hour": 12, "minute": 22}
